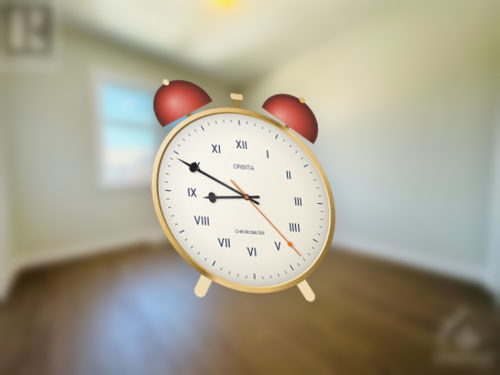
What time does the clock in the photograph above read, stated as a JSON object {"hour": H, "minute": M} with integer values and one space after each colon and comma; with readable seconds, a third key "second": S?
{"hour": 8, "minute": 49, "second": 23}
